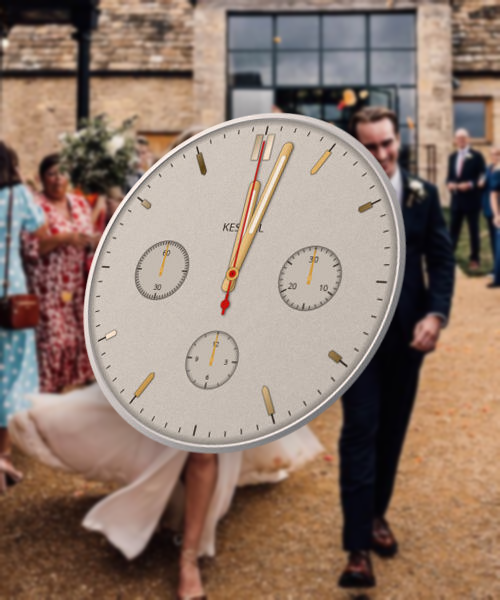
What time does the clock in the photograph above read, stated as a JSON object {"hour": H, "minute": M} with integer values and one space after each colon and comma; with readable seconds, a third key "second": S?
{"hour": 12, "minute": 2}
